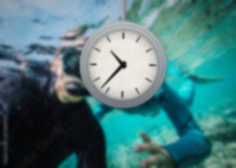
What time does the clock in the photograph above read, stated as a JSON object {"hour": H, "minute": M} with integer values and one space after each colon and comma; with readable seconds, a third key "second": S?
{"hour": 10, "minute": 37}
